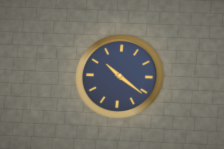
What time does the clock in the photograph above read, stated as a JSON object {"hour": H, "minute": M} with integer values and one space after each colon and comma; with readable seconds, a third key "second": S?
{"hour": 10, "minute": 21}
